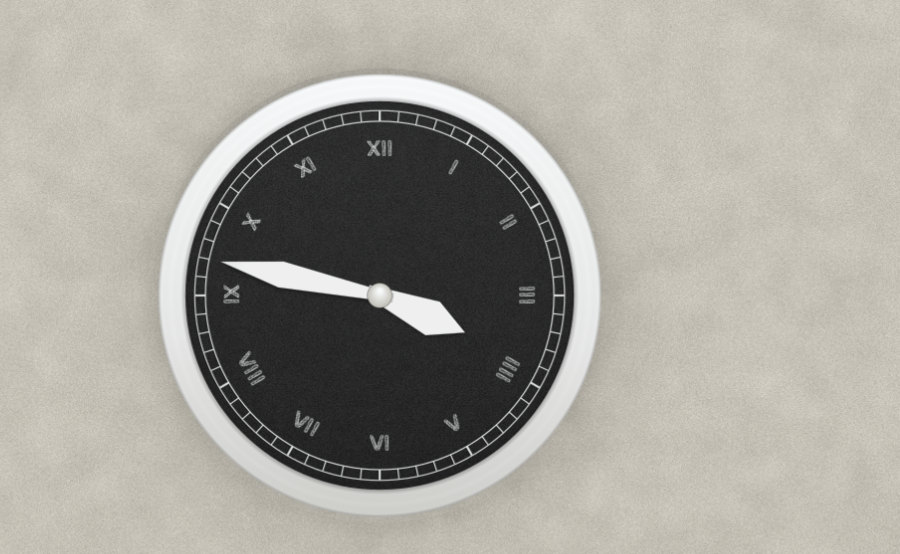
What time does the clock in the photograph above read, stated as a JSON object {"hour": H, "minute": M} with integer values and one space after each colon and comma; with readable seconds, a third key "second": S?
{"hour": 3, "minute": 47}
